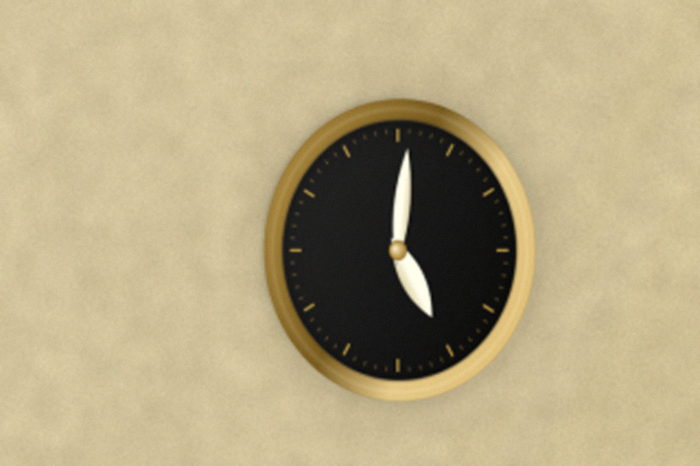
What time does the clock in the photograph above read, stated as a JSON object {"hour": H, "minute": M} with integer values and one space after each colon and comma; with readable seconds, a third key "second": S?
{"hour": 5, "minute": 1}
